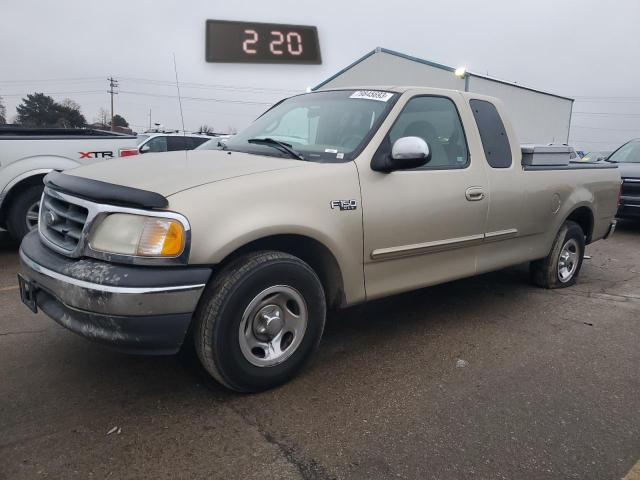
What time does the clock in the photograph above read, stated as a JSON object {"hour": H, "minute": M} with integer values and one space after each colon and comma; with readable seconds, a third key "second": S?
{"hour": 2, "minute": 20}
